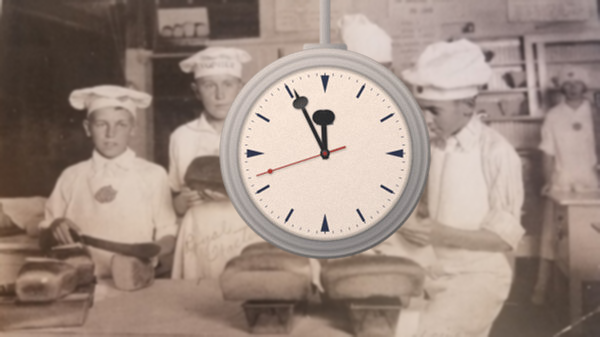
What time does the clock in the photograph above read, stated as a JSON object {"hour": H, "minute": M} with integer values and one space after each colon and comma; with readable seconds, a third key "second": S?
{"hour": 11, "minute": 55, "second": 42}
